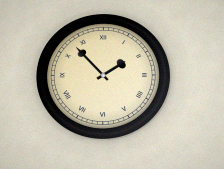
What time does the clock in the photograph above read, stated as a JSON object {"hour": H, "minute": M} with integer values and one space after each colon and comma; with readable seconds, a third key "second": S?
{"hour": 1, "minute": 53}
